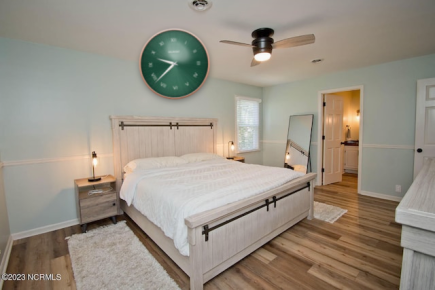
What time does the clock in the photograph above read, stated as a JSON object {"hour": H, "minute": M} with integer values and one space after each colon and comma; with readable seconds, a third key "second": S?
{"hour": 9, "minute": 38}
